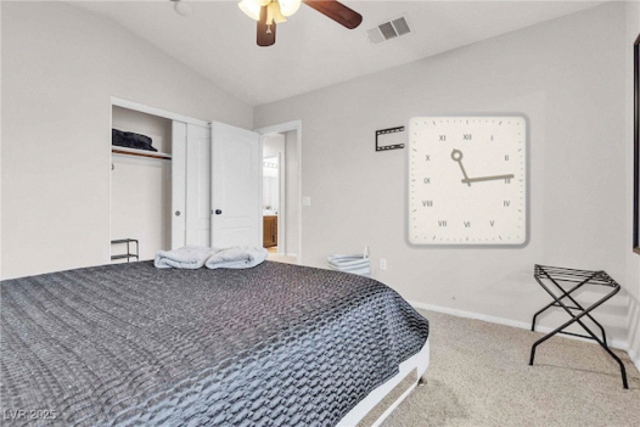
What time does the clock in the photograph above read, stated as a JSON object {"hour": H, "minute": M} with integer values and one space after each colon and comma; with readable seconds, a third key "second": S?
{"hour": 11, "minute": 14}
